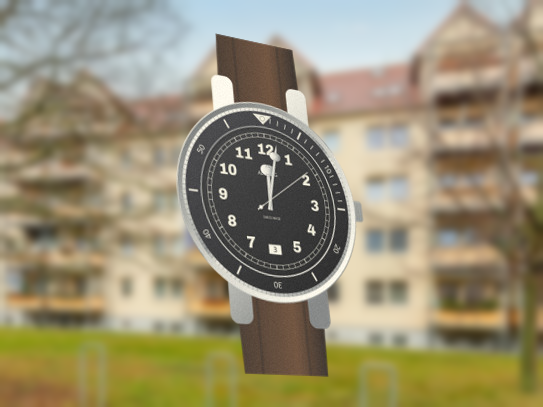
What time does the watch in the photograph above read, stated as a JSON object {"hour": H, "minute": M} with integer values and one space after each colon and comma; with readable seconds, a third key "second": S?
{"hour": 12, "minute": 2, "second": 9}
